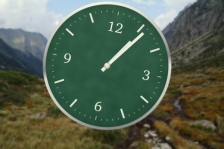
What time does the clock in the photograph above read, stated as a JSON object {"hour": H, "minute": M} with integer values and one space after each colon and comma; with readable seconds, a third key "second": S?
{"hour": 1, "minute": 6}
